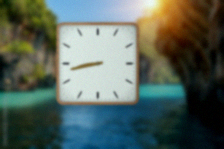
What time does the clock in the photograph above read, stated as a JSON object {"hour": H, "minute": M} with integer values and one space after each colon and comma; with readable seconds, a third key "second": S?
{"hour": 8, "minute": 43}
